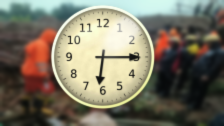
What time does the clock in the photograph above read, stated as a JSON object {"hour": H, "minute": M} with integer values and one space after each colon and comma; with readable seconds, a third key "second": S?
{"hour": 6, "minute": 15}
